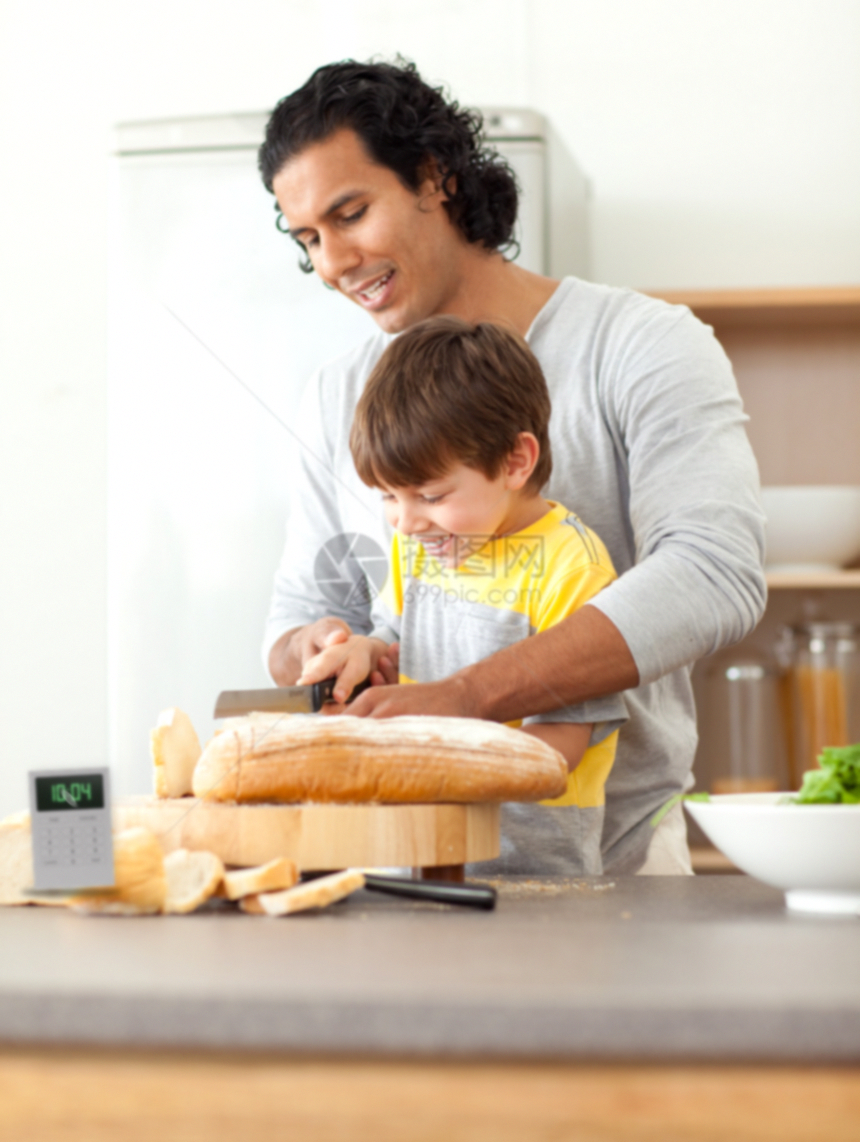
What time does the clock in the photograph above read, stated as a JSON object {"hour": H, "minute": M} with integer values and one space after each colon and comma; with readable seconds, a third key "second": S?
{"hour": 10, "minute": 4}
